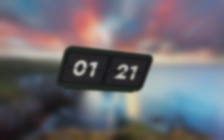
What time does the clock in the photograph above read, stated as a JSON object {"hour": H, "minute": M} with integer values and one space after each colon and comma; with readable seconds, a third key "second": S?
{"hour": 1, "minute": 21}
